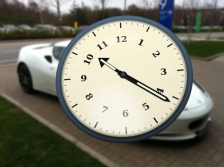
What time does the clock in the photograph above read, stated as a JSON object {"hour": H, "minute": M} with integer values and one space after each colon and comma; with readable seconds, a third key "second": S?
{"hour": 10, "minute": 21}
